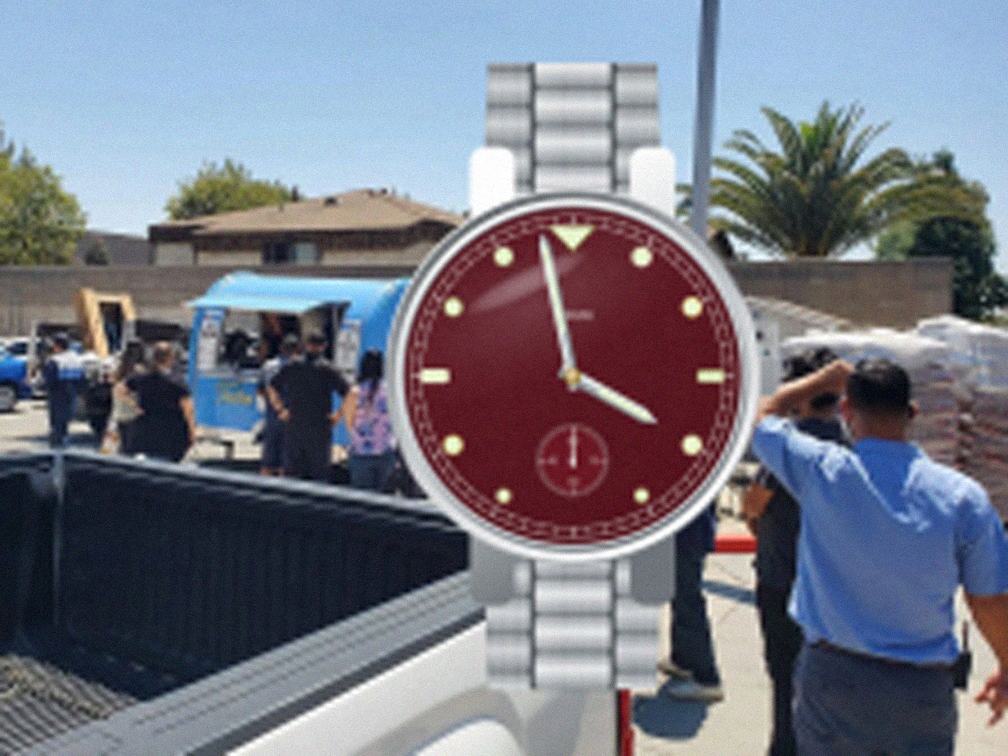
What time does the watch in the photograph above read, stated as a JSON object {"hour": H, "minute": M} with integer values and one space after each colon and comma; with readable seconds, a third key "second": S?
{"hour": 3, "minute": 58}
